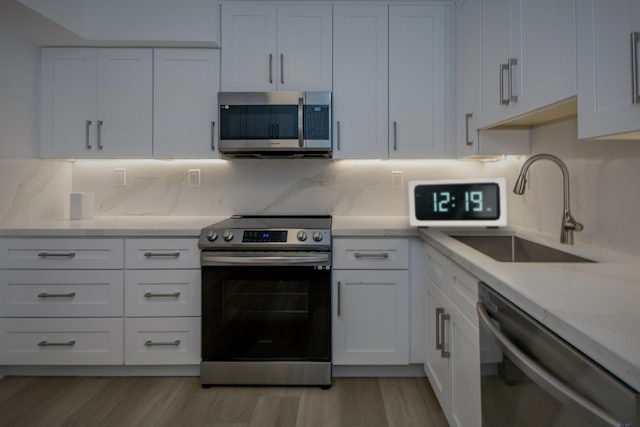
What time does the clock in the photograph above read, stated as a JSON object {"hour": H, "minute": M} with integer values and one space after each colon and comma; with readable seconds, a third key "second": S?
{"hour": 12, "minute": 19}
